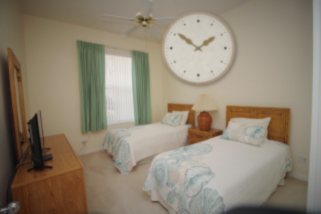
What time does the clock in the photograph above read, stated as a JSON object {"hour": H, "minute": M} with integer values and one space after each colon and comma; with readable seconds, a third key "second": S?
{"hour": 1, "minute": 51}
